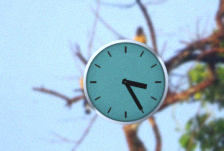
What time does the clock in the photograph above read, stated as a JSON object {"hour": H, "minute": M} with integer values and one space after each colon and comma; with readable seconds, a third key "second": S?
{"hour": 3, "minute": 25}
